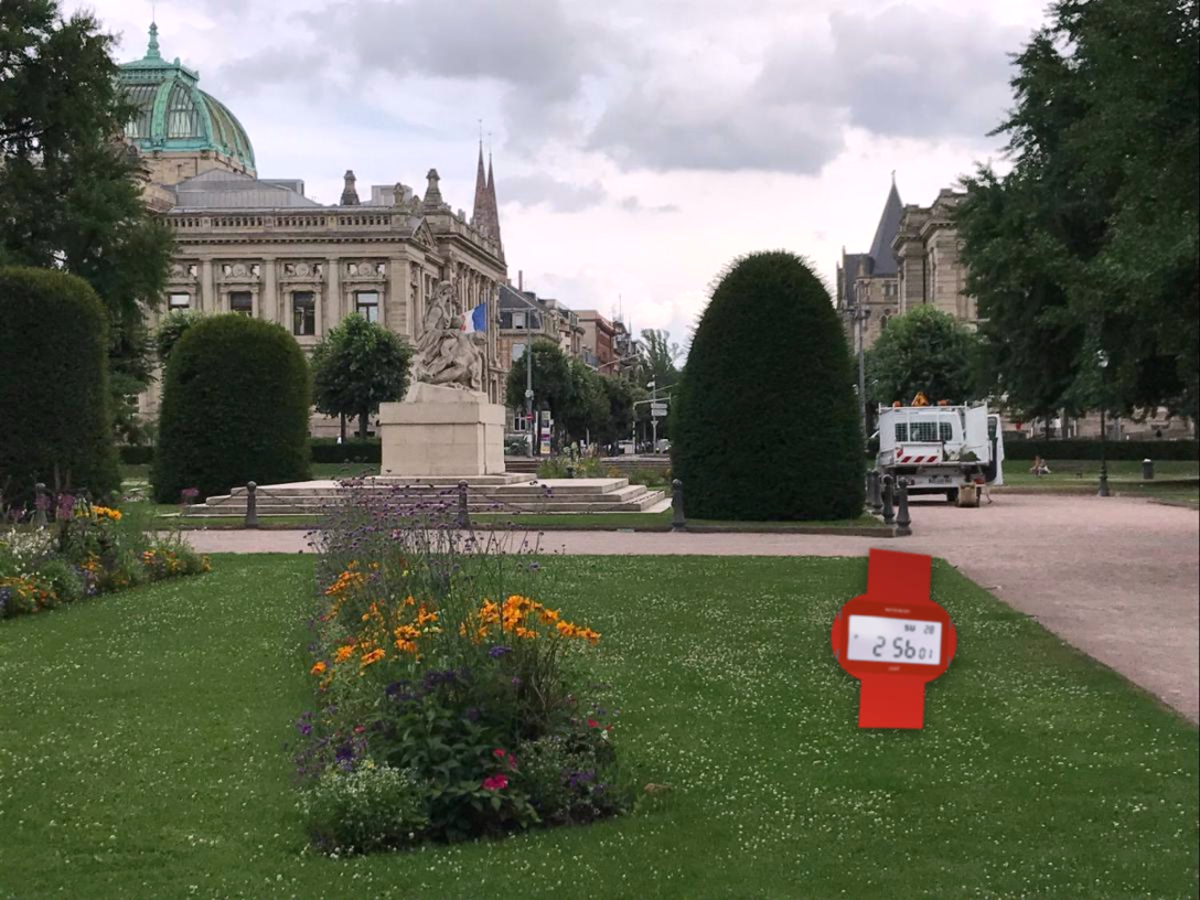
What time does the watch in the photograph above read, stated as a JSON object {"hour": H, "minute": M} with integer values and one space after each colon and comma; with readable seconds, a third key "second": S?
{"hour": 2, "minute": 56}
